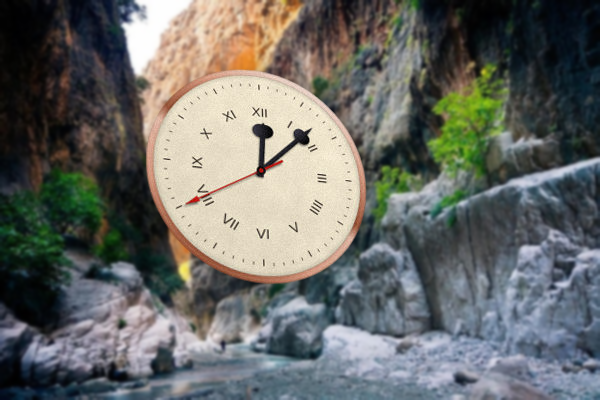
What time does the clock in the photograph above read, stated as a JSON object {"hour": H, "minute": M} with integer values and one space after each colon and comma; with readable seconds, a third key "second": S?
{"hour": 12, "minute": 7, "second": 40}
